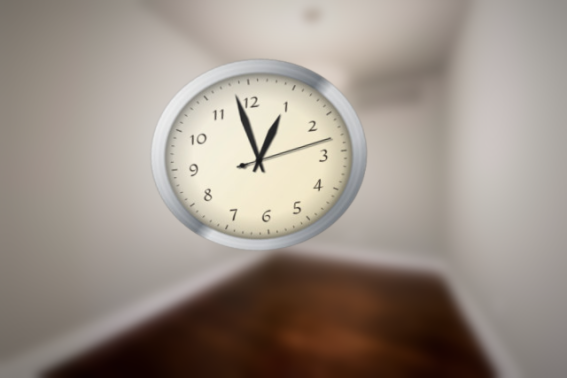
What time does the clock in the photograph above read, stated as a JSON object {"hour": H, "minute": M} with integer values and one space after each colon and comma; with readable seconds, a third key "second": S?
{"hour": 12, "minute": 58, "second": 13}
